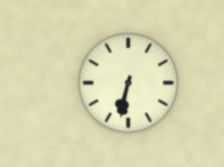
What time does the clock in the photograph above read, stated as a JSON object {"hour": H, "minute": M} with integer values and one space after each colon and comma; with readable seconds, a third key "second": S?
{"hour": 6, "minute": 32}
